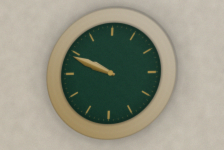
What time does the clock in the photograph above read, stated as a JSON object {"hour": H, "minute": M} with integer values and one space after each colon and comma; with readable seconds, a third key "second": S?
{"hour": 9, "minute": 49}
